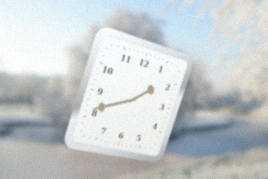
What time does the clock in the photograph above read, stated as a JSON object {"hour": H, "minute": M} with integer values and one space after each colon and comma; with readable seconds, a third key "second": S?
{"hour": 1, "minute": 41}
